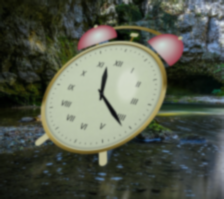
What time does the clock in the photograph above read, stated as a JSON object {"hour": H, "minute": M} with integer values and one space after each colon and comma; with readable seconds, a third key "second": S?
{"hour": 11, "minute": 21}
